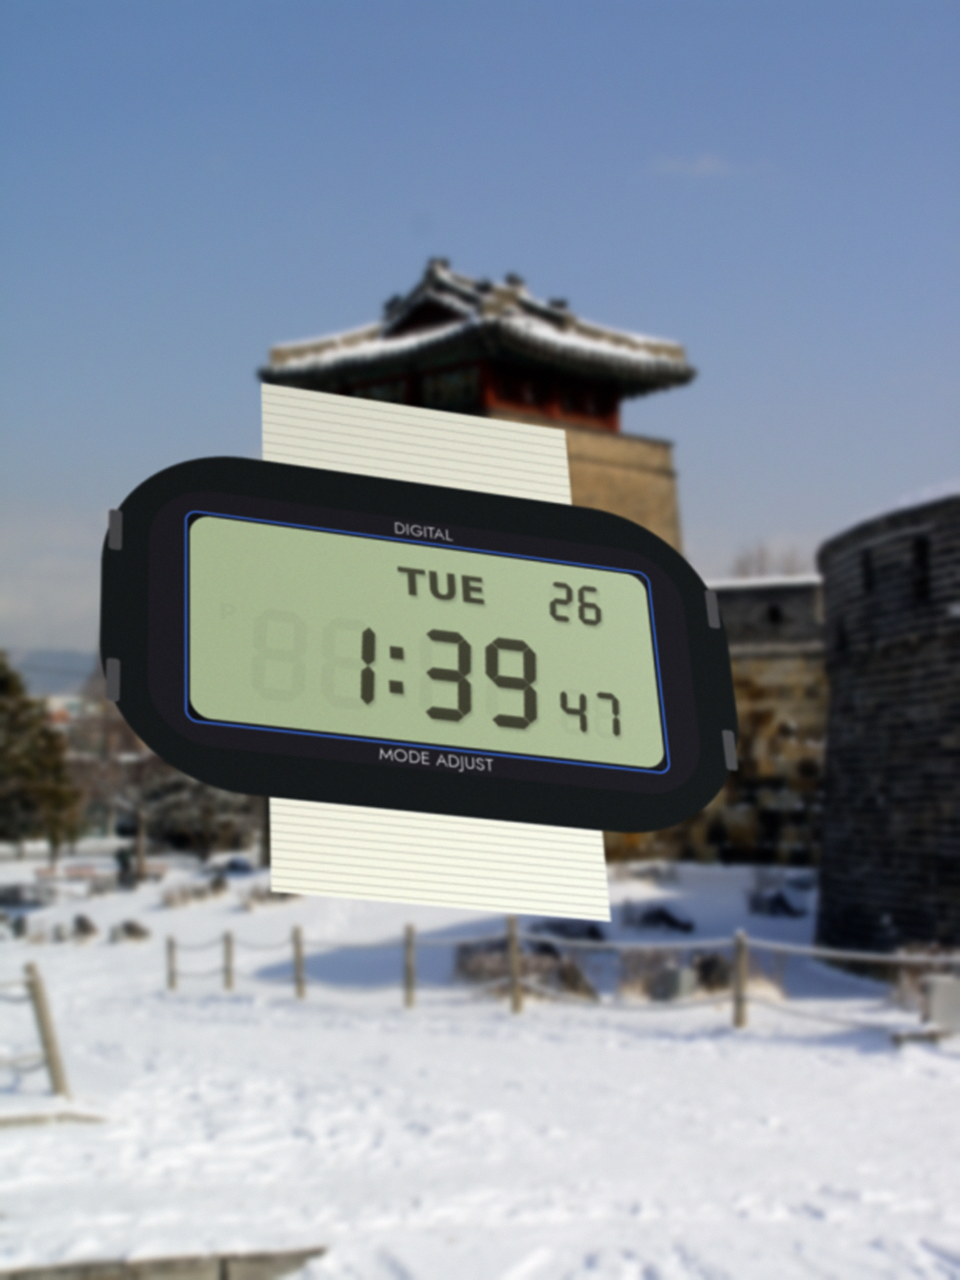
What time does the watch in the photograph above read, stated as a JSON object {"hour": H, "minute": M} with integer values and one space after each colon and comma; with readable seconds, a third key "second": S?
{"hour": 1, "minute": 39, "second": 47}
